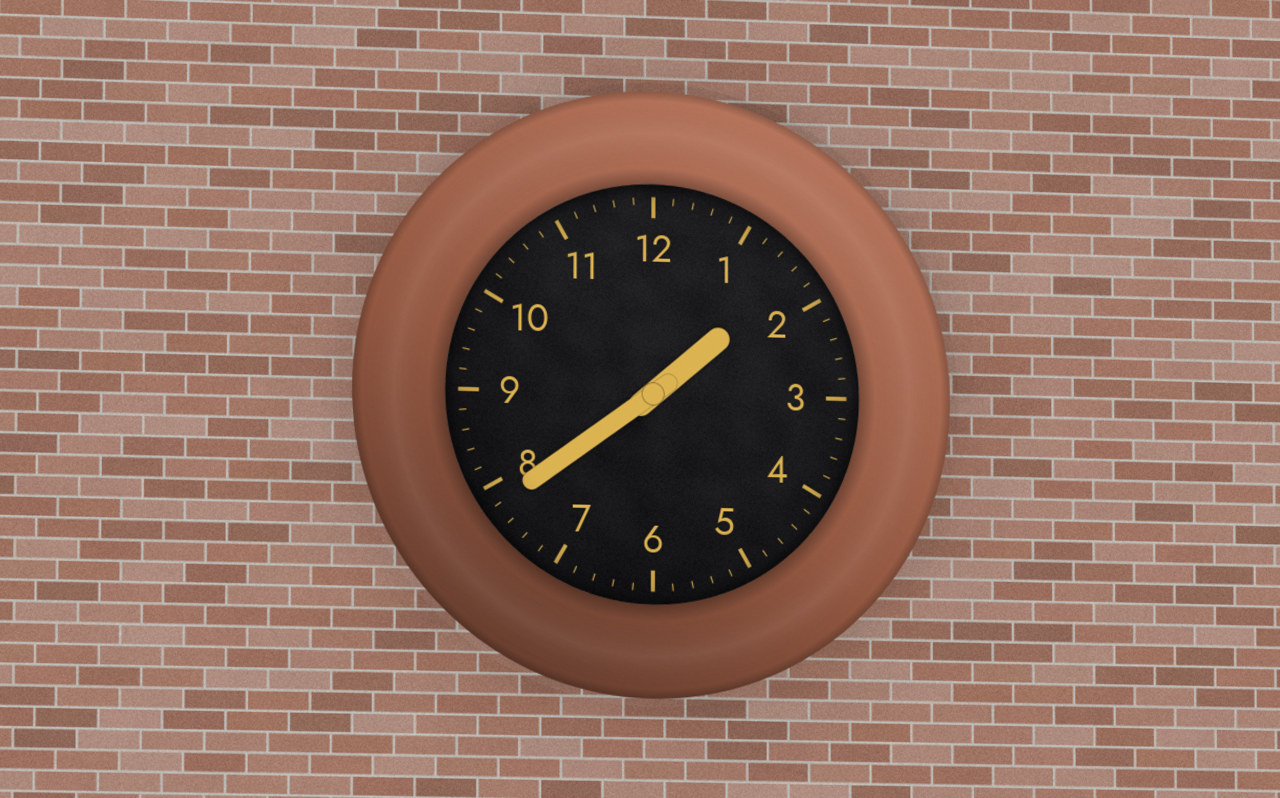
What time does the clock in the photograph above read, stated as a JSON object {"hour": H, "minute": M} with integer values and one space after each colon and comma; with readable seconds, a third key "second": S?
{"hour": 1, "minute": 39}
